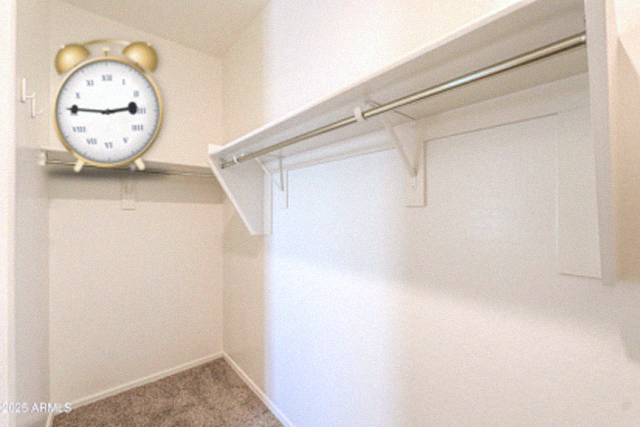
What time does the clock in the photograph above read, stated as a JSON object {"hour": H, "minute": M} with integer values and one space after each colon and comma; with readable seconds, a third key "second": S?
{"hour": 2, "minute": 46}
